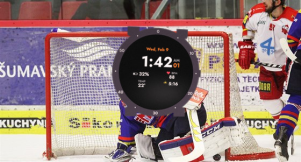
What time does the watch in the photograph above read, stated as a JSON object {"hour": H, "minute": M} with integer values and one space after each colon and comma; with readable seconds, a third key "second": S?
{"hour": 1, "minute": 42}
